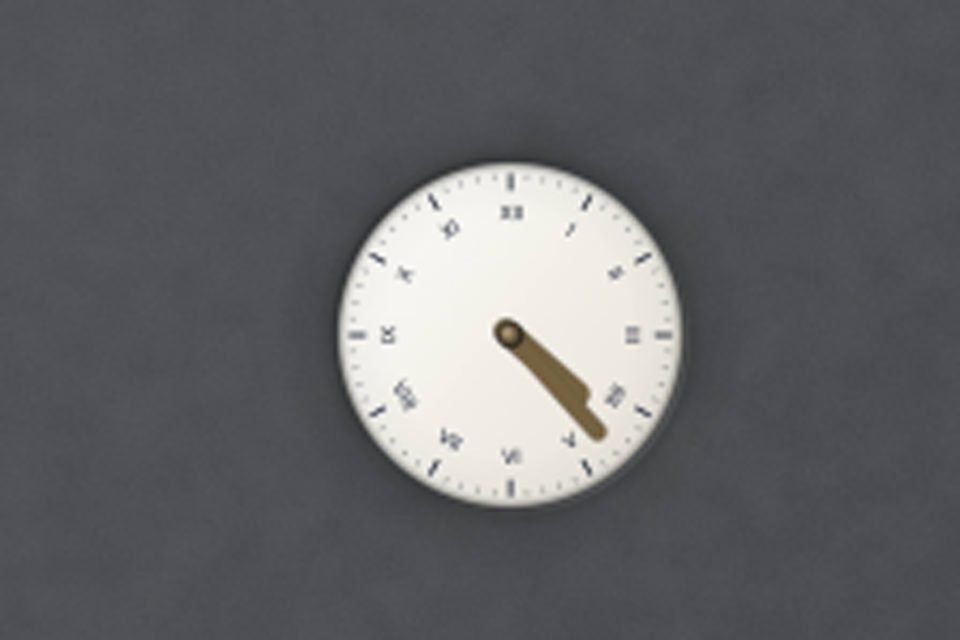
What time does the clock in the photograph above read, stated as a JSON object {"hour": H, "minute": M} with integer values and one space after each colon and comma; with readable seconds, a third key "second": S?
{"hour": 4, "minute": 23}
